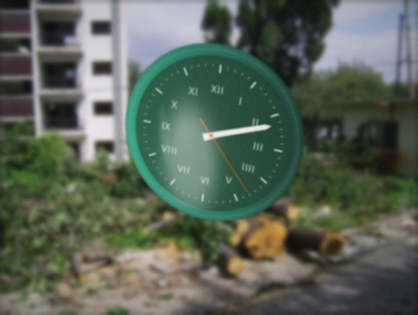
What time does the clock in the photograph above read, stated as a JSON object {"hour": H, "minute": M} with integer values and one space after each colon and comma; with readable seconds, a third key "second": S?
{"hour": 2, "minute": 11, "second": 23}
